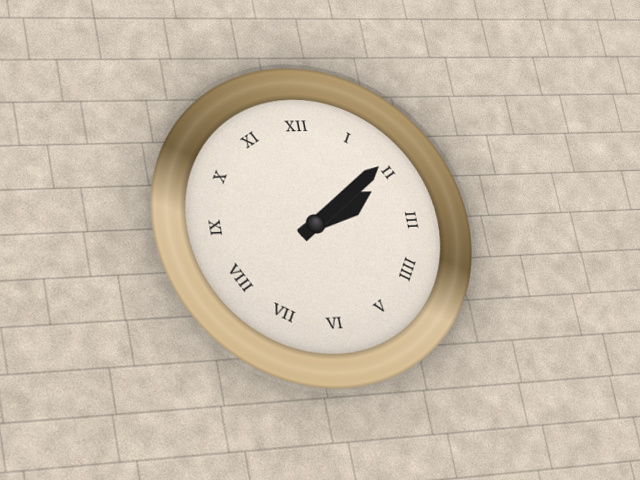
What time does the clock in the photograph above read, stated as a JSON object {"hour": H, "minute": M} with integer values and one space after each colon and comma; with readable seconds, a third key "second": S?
{"hour": 2, "minute": 9}
